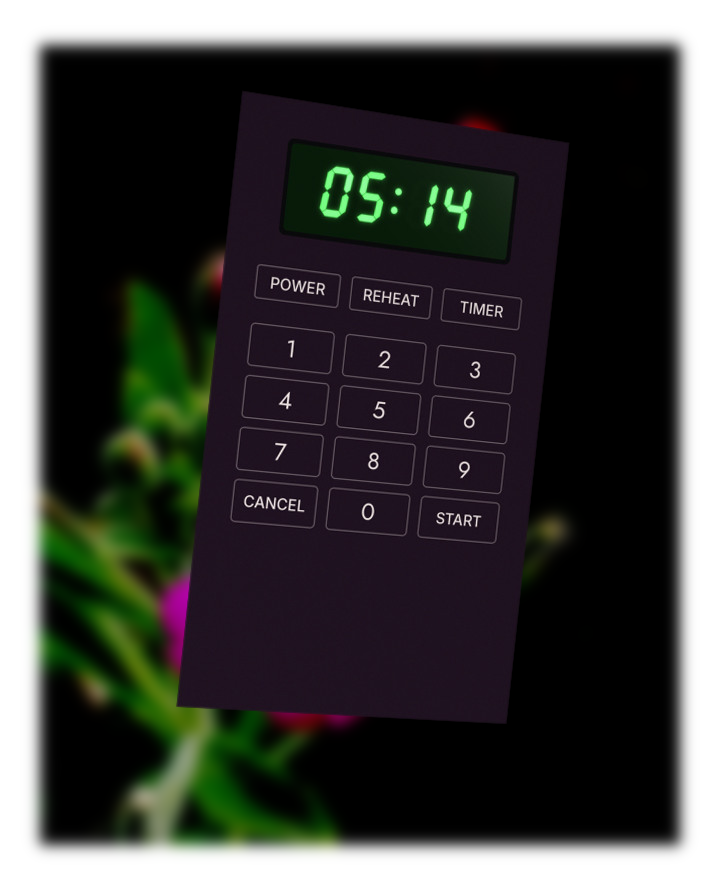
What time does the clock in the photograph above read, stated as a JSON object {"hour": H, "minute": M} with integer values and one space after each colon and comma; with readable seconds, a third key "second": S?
{"hour": 5, "minute": 14}
